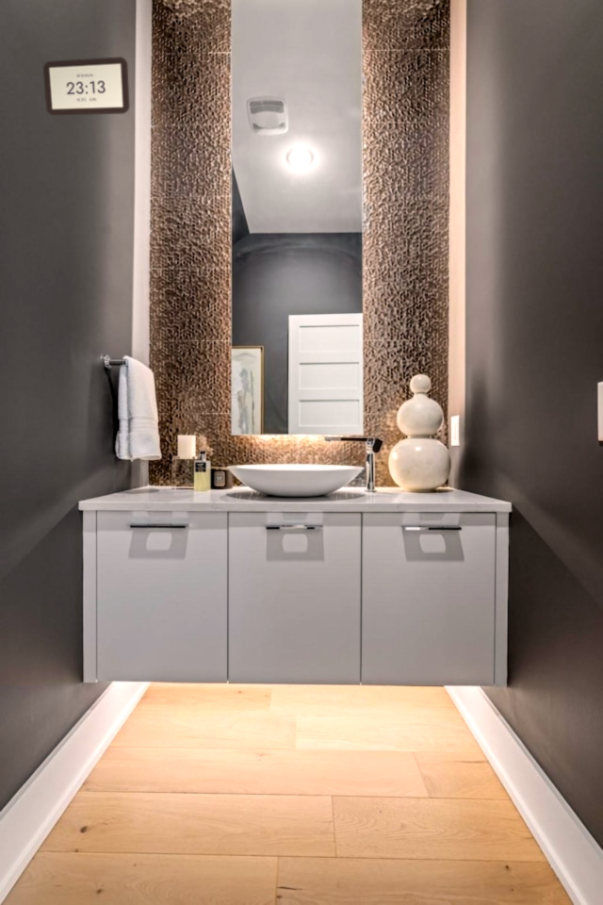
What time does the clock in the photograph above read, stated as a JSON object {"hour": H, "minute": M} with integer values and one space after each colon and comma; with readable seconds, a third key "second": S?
{"hour": 23, "minute": 13}
